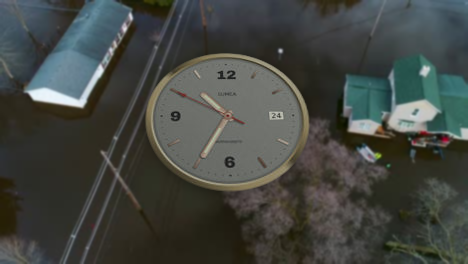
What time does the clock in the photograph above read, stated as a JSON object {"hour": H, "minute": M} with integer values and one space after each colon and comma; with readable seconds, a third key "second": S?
{"hour": 10, "minute": 34, "second": 50}
